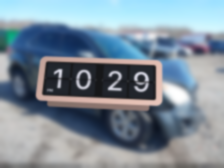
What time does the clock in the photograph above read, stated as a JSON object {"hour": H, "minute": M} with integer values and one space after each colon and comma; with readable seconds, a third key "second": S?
{"hour": 10, "minute": 29}
